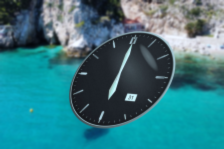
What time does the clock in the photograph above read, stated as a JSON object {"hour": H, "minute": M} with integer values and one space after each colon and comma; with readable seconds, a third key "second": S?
{"hour": 6, "minute": 0}
